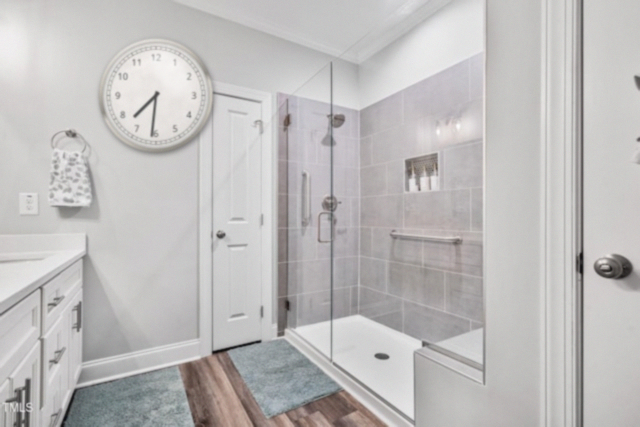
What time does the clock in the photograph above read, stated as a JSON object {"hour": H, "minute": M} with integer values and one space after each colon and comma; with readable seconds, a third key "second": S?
{"hour": 7, "minute": 31}
